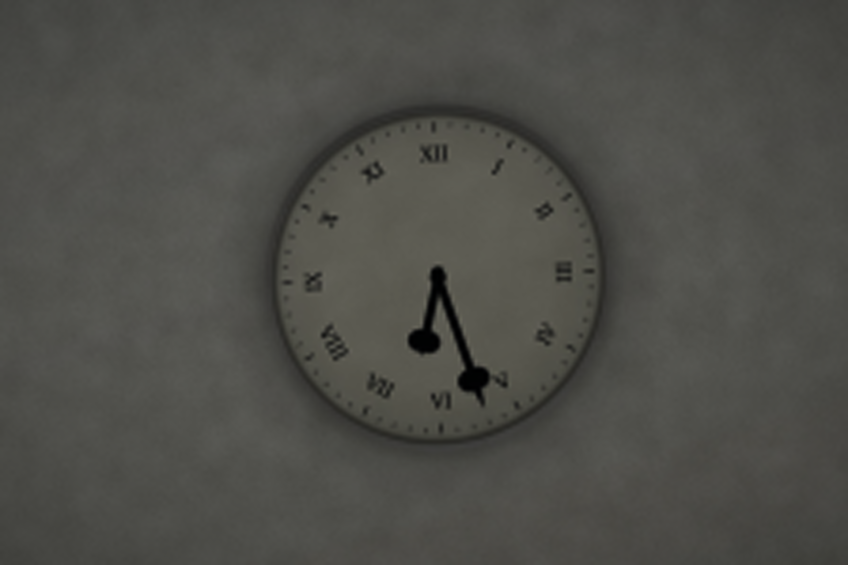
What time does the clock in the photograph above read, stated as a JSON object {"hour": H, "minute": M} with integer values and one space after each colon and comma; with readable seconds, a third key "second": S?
{"hour": 6, "minute": 27}
